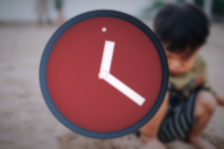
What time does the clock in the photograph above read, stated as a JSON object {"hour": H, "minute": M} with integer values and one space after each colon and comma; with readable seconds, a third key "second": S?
{"hour": 12, "minute": 21}
